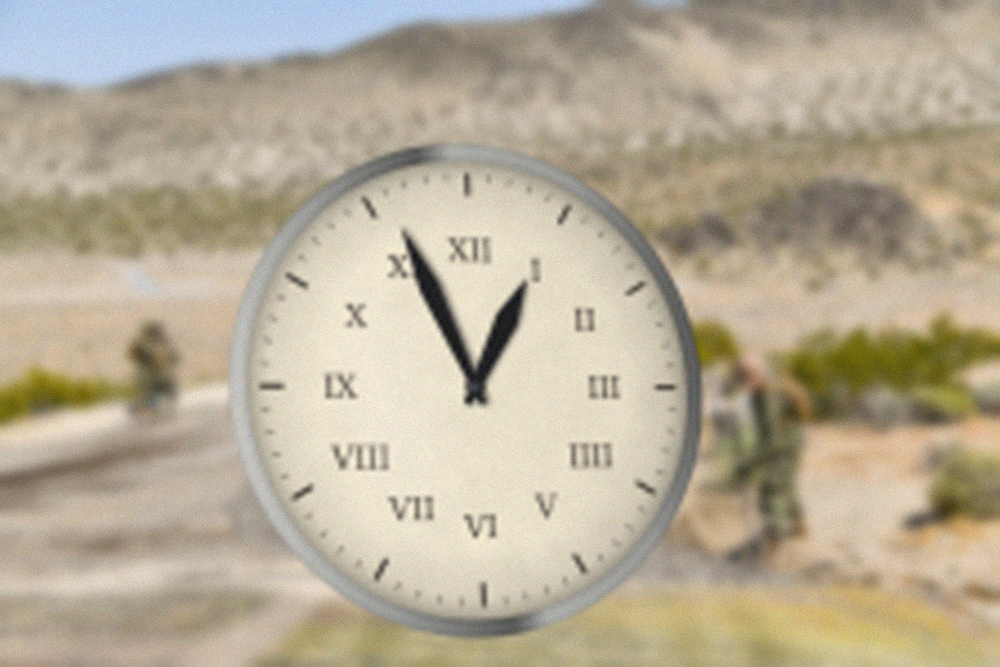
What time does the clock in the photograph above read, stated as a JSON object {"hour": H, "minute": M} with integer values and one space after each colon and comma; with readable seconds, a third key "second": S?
{"hour": 12, "minute": 56}
